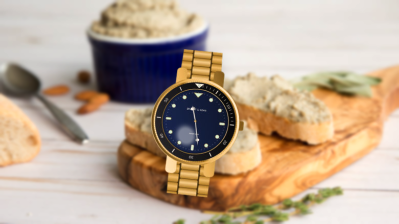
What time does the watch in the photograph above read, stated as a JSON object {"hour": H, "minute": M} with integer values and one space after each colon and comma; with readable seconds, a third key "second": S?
{"hour": 11, "minute": 28}
